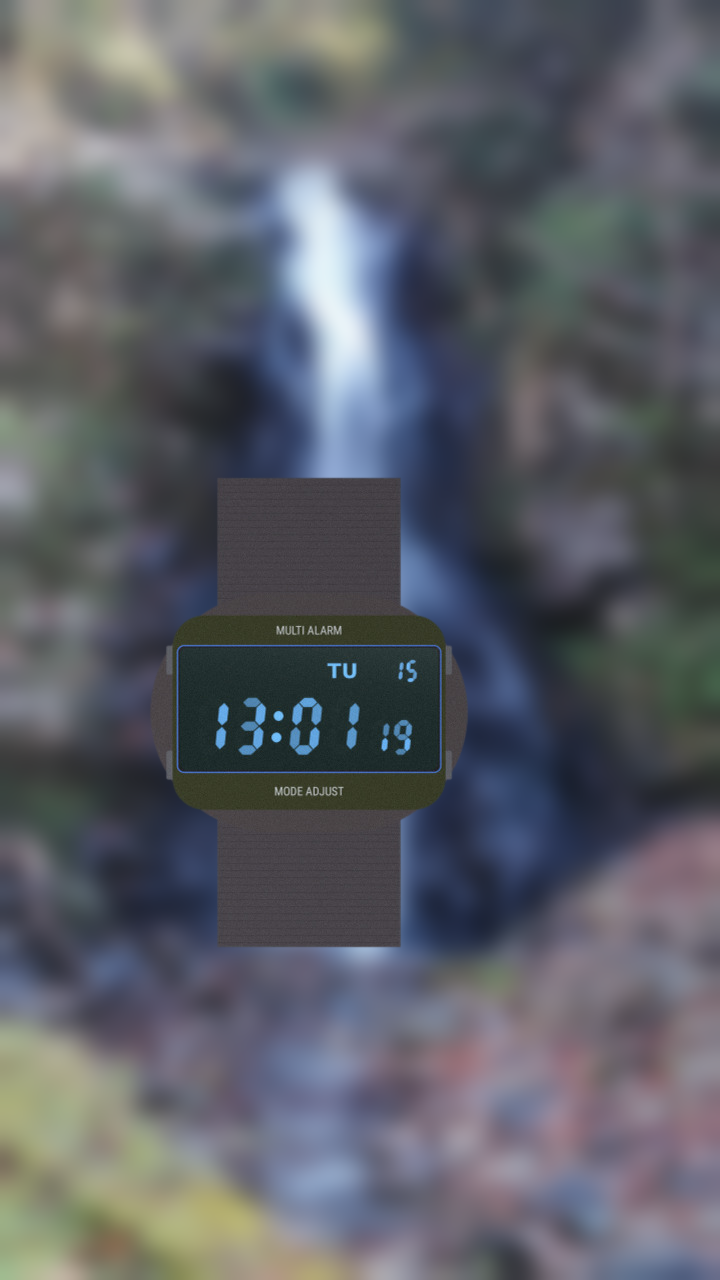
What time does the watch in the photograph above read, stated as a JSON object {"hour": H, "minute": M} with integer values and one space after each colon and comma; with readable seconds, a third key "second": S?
{"hour": 13, "minute": 1, "second": 19}
